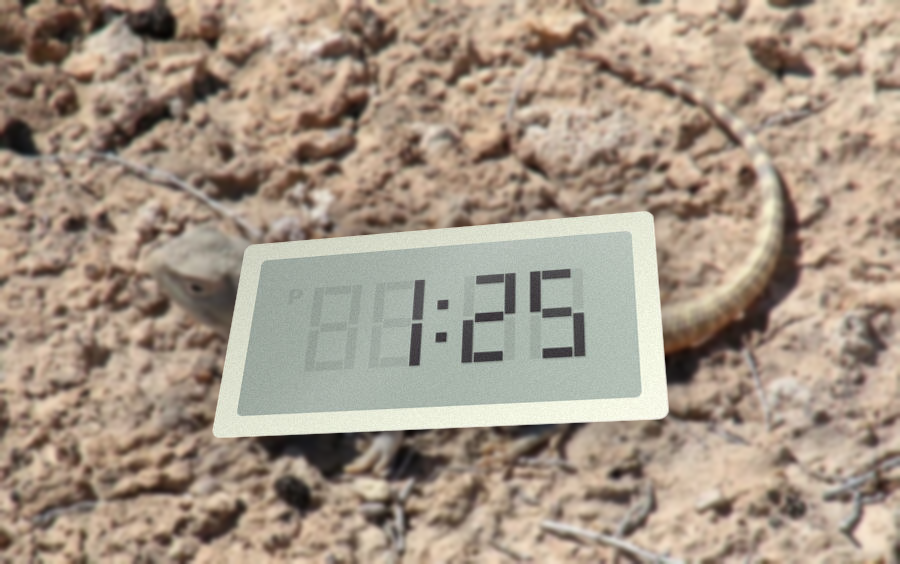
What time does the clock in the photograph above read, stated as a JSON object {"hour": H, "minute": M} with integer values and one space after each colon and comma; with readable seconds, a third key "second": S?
{"hour": 1, "minute": 25}
